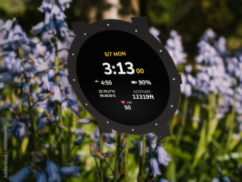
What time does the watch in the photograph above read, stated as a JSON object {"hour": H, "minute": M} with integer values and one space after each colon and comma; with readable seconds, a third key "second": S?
{"hour": 3, "minute": 13}
